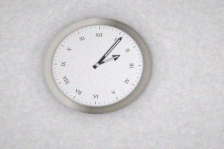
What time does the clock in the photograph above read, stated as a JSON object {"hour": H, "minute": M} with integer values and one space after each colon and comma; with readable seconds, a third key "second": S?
{"hour": 2, "minute": 6}
